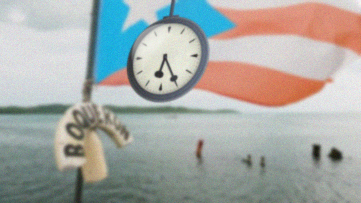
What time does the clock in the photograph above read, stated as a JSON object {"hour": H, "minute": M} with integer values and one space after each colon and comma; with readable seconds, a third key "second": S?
{"hour": 6, "minute": 25}
